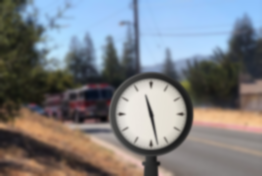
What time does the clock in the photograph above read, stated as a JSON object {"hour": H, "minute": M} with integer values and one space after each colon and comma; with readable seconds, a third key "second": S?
{"hour": 11, "minute": 28}
